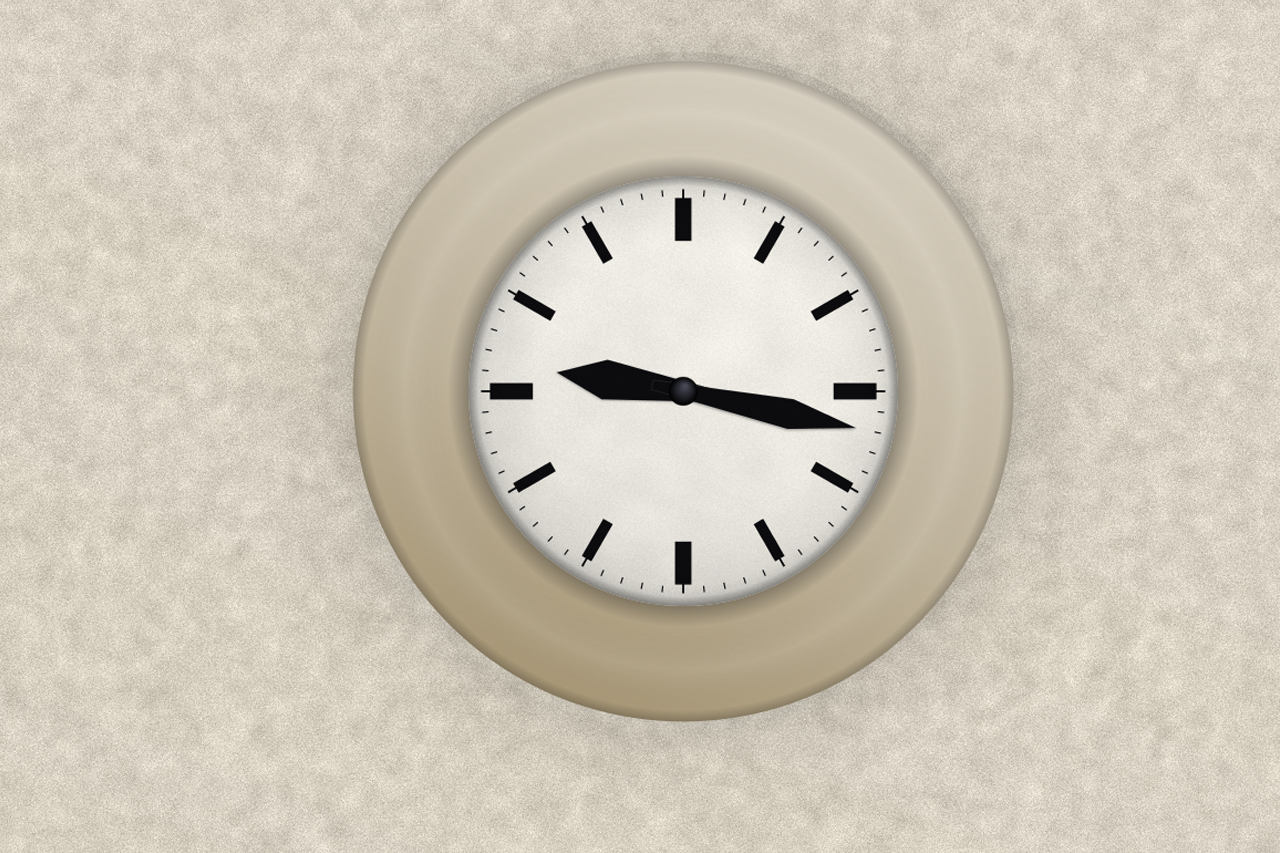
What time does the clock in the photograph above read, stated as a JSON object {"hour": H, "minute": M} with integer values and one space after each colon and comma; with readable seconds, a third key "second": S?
{"hour": 9, "minute": 17}
